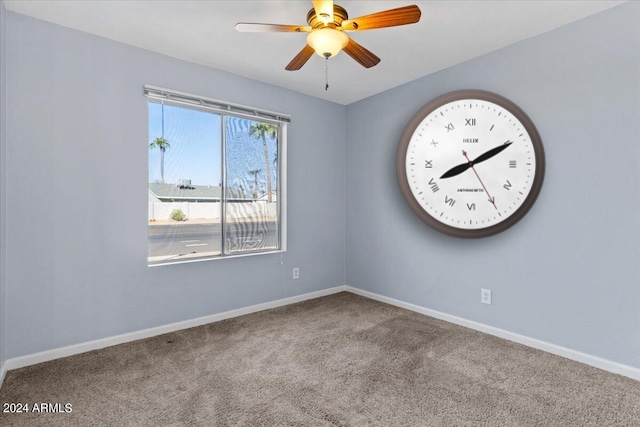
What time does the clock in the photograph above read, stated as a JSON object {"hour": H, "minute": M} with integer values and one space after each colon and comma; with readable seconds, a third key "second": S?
{"hour": 8, "minute": 10, "second": 25}
